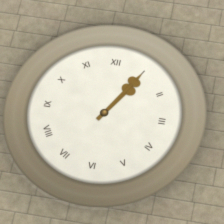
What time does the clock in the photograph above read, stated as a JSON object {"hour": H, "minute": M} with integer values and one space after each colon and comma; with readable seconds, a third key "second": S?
{"hour": 1, "minute": 5}
